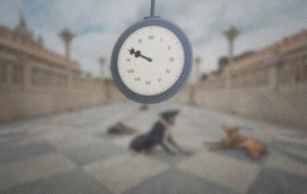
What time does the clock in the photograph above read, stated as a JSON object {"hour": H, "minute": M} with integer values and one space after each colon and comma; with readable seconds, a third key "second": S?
{"hour": 9, "minute": 49}
